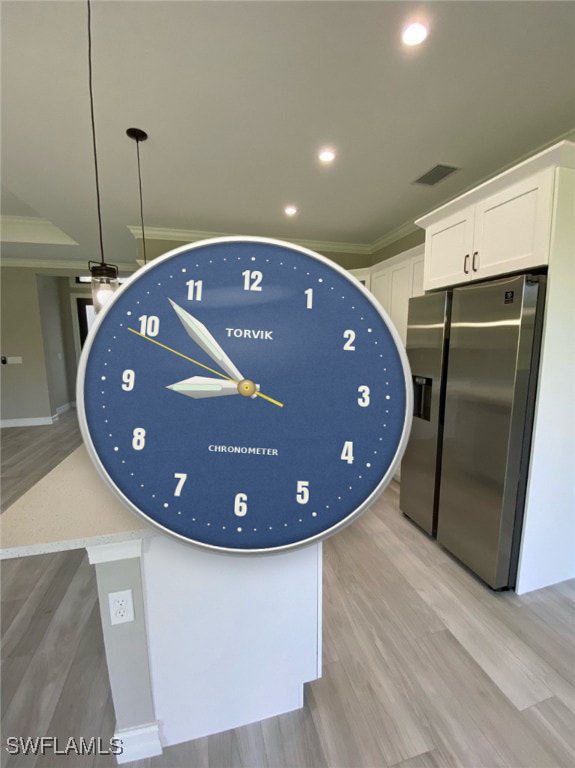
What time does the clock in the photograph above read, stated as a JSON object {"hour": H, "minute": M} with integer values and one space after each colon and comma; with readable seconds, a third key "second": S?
{"hour": 8, "minute": 52, "second": 49}
